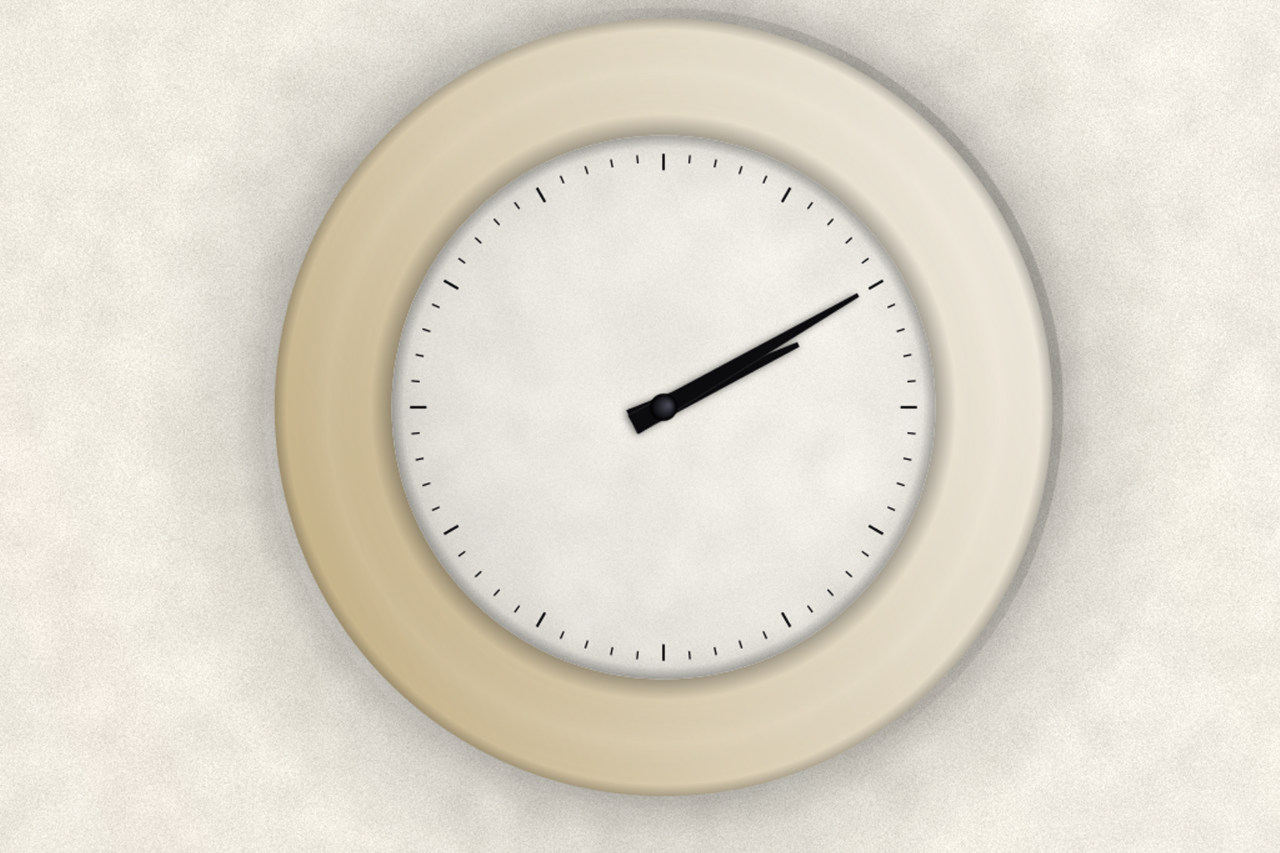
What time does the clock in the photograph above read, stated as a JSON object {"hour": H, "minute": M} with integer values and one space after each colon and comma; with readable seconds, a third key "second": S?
{"hour": 2, "minute": 10}
